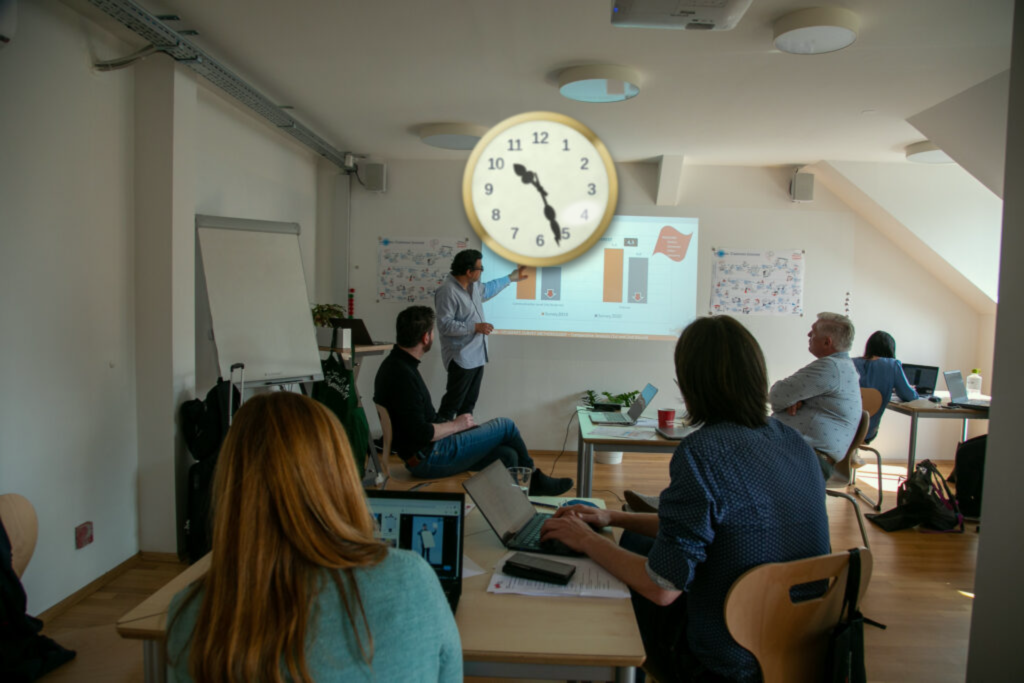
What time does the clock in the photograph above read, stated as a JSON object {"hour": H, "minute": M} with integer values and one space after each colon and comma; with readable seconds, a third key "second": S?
{"hour": 10, "minute": 26, "second": 27}
